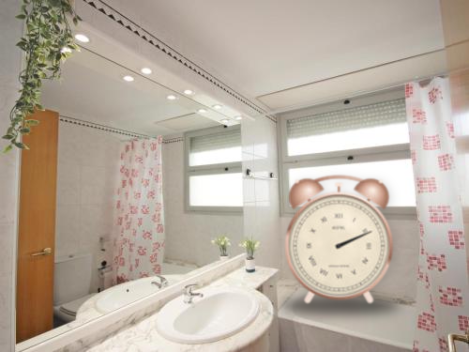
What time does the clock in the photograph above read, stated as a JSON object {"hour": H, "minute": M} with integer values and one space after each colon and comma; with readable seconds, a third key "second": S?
{"hour": 2, "minute": 11}
